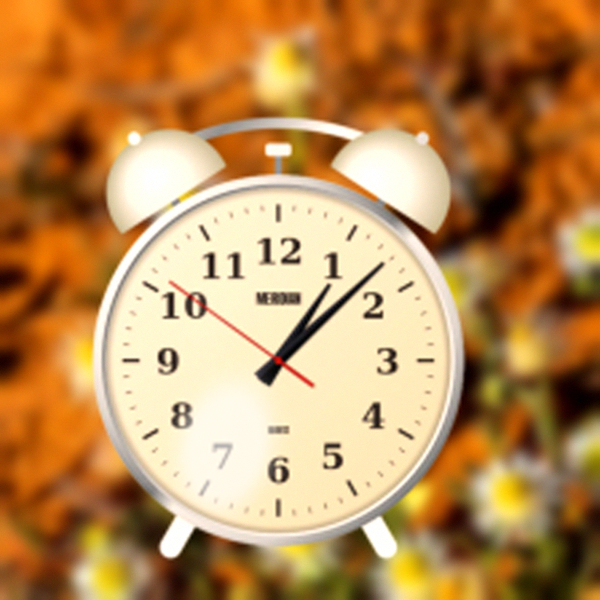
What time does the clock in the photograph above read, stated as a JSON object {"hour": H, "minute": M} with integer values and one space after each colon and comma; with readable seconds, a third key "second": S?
{"hour": 1, "minute": 7, "second": 51}
